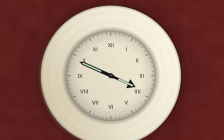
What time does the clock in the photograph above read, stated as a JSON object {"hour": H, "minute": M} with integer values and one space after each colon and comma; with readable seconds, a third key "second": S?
{"hour": 3, "minute": 49}
